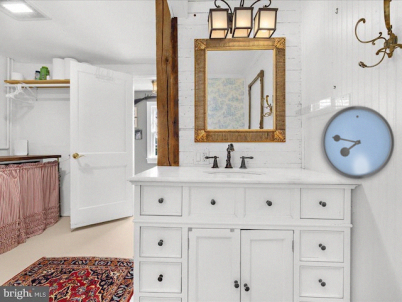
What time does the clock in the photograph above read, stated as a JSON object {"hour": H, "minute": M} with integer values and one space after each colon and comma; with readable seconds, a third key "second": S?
{"hour": 7, "minute": 47}
